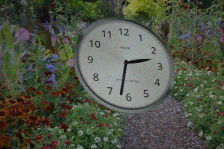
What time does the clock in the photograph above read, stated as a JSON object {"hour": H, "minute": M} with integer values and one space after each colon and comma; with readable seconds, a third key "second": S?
{"hour": 2, "minute": 32}
